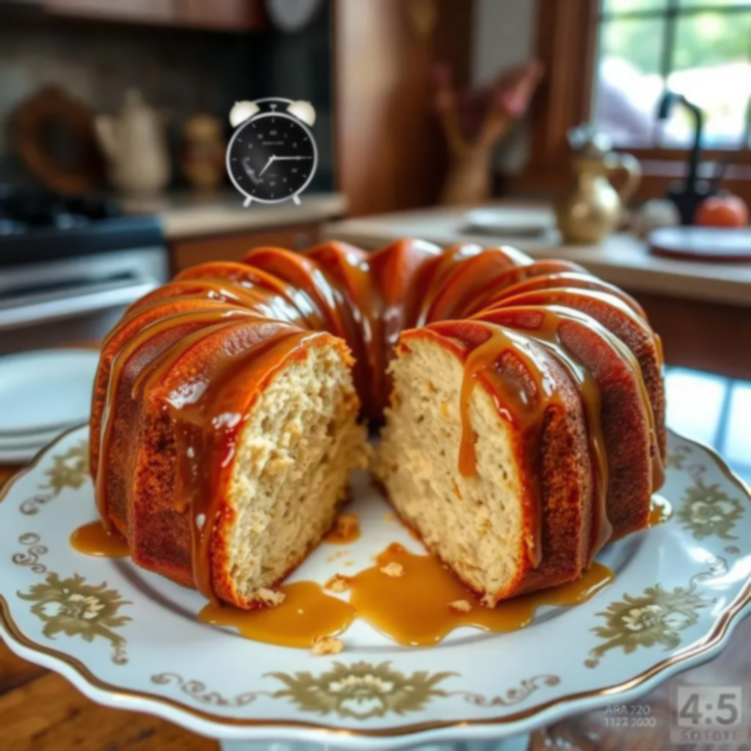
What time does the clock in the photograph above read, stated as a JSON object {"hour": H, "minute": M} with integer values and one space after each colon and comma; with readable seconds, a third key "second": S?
{"hour": 7, "minute": 15}
